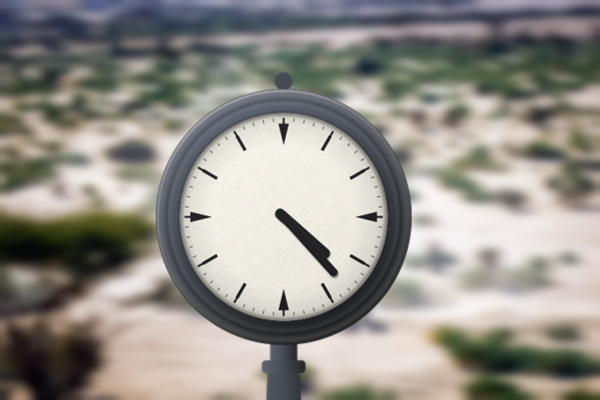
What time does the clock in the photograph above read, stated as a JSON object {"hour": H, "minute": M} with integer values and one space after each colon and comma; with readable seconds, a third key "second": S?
{"hour": 4, "minute": 23}
